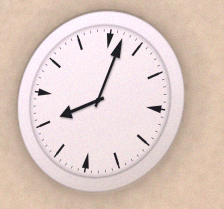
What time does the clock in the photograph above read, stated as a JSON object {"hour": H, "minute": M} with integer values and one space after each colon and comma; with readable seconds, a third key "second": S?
{"hour": 8, "minute": 2}
